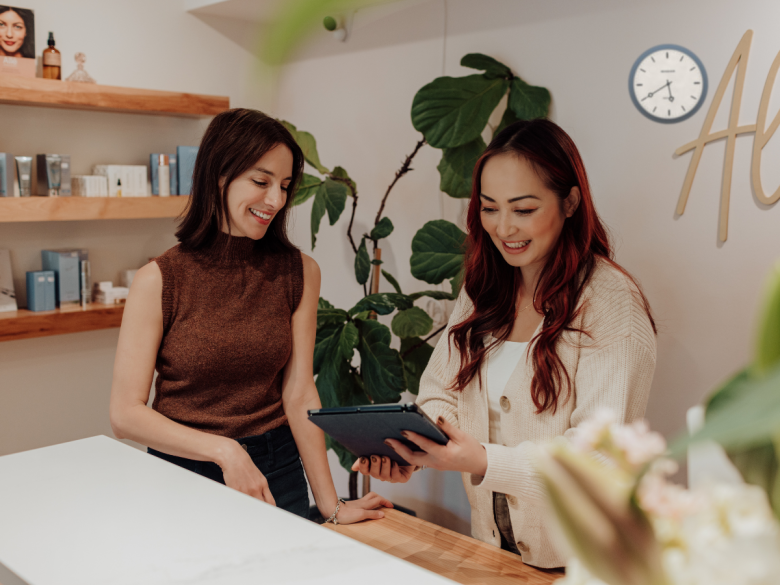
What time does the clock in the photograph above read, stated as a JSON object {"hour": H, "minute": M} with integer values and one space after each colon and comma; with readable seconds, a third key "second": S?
{"hour": 5, "minute": 40}
